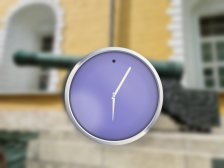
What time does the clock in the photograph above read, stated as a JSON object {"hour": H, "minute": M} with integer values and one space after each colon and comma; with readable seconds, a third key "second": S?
{"hour": 6, "minute": 5}
